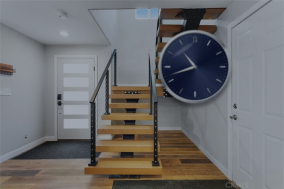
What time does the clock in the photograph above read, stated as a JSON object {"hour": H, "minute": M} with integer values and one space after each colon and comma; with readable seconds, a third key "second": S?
{"hour": 10, "minute": 42}
